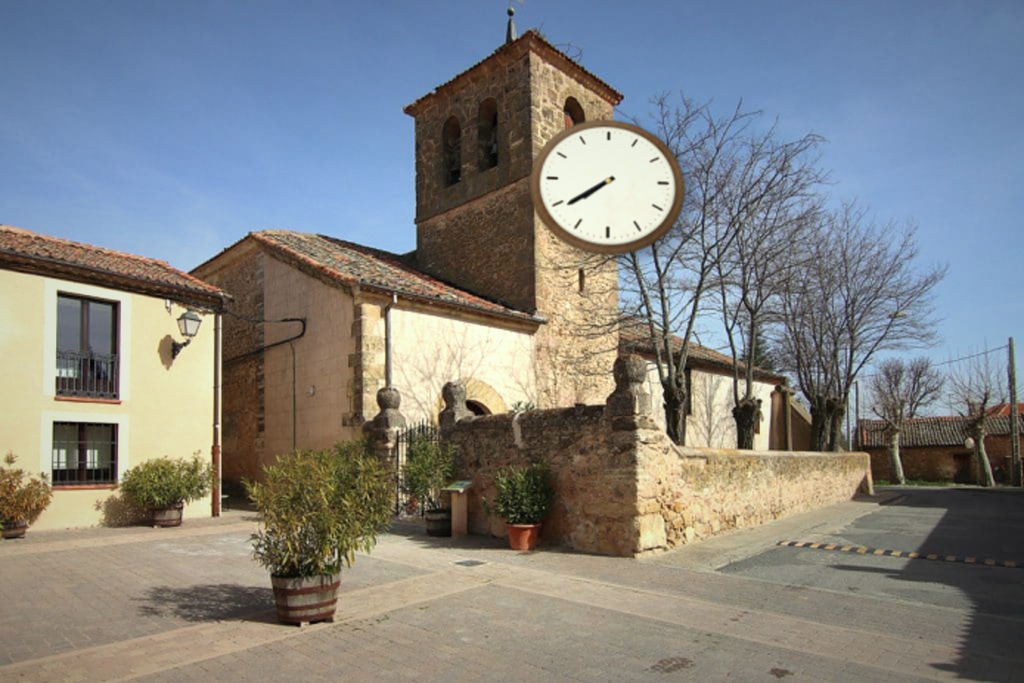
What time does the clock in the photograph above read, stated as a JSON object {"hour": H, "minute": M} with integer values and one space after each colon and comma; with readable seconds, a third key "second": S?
{"hour": 7, "minute": 39}
